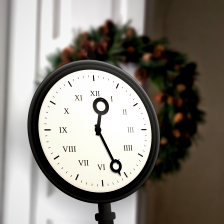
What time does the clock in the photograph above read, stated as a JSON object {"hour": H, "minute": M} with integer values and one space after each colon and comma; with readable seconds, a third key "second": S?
{"hour": 12, "minute": 26}
